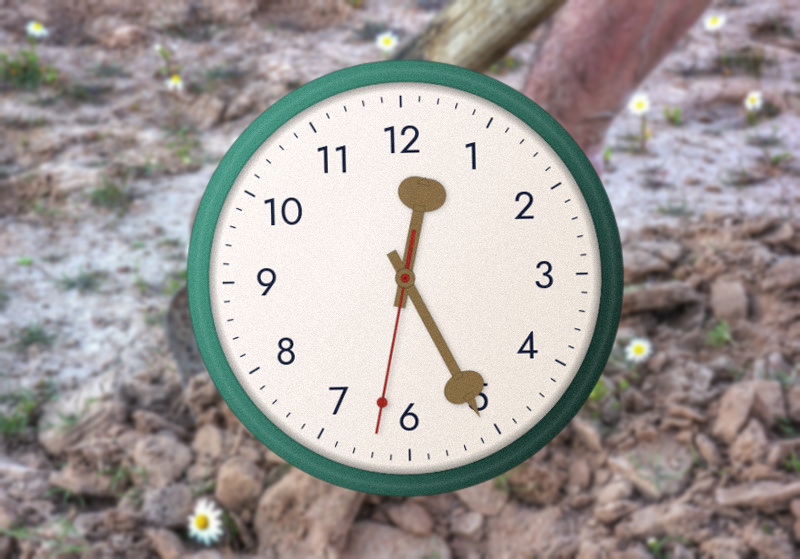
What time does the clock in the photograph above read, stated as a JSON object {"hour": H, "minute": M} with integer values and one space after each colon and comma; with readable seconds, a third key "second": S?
{"hour": 12, "minute": 25, "second": 32}
